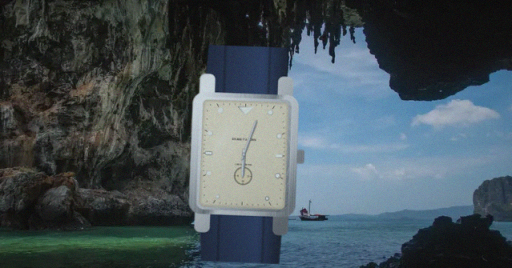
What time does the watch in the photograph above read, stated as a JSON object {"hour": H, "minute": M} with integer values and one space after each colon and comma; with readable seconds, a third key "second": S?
{"hour": 6, "minute": 3}
